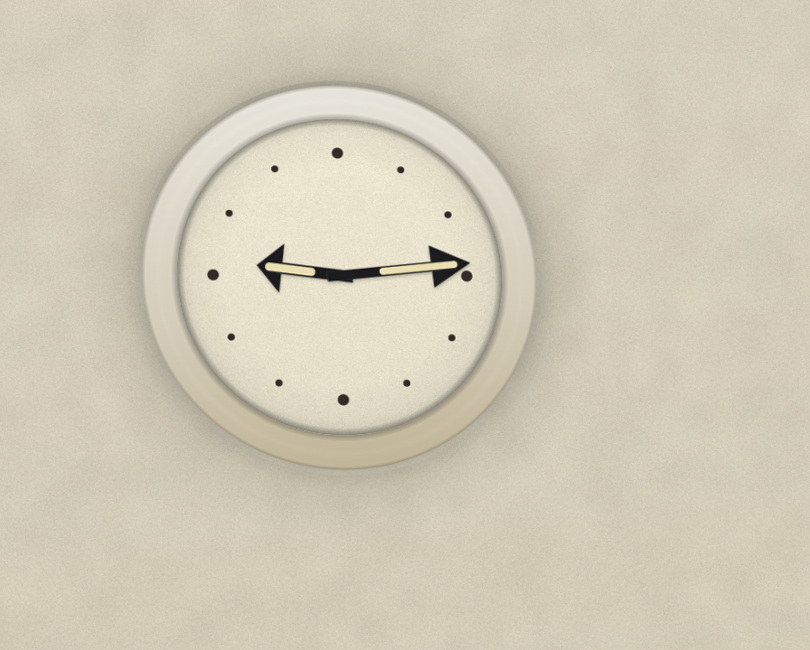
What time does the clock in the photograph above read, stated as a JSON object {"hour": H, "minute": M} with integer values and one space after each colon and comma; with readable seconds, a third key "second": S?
{"hour": 9, "minute": 14}
